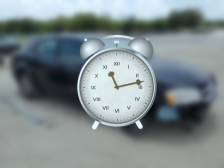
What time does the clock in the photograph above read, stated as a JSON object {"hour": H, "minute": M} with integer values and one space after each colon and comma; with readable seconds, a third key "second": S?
{"hour": 11, "minute": 13}
